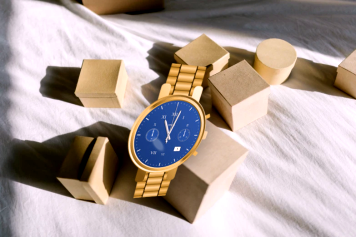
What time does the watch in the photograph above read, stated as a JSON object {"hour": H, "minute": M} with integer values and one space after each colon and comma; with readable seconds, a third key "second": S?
{"hour": 11, "minute": 2}
